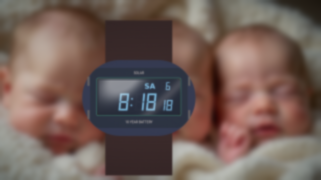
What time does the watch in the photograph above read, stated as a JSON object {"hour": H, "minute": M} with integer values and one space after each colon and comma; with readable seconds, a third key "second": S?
{"hour": 8, "minute": 18, "second": 18}
